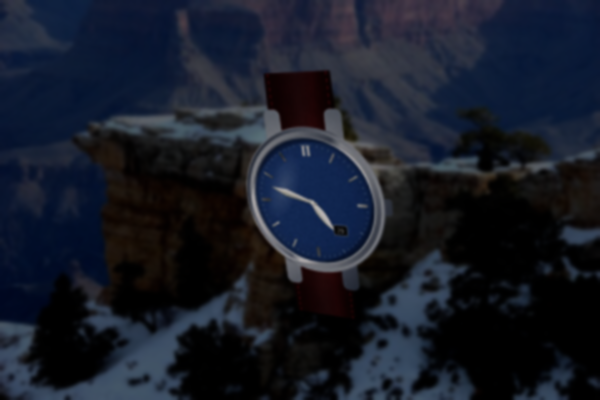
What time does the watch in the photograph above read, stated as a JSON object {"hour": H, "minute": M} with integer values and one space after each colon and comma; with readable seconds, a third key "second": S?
{"hour": 4, "minute": 48}
